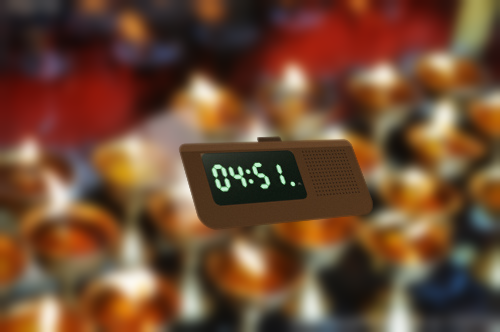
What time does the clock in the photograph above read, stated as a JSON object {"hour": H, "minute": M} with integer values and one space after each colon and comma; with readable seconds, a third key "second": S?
{"hour": 4, "minute": 51}
